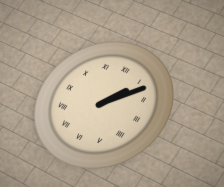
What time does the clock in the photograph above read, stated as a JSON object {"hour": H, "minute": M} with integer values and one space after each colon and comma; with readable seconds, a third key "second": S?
{"hour": 1, "minute": 7}
